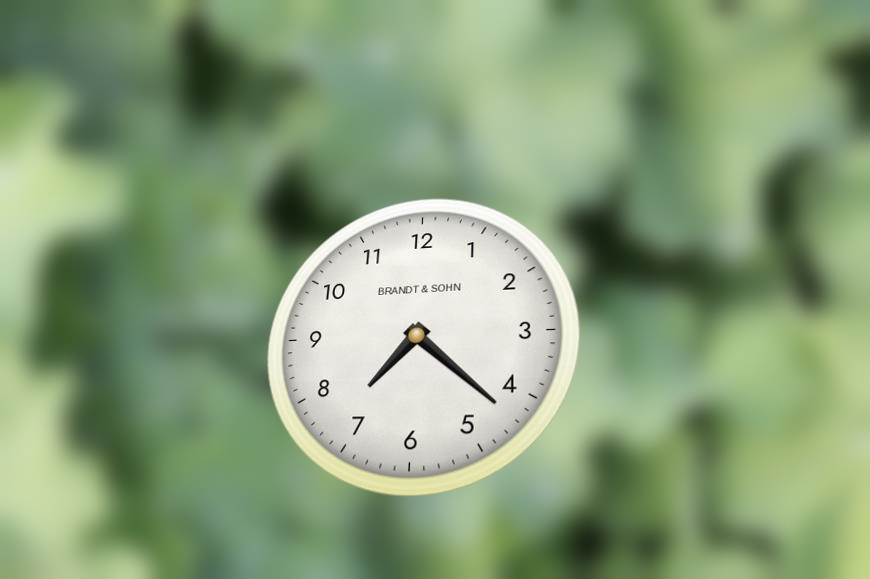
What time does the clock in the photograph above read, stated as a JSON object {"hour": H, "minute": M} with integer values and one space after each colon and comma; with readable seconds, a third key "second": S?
{"hour": 7, "minute": 22}
